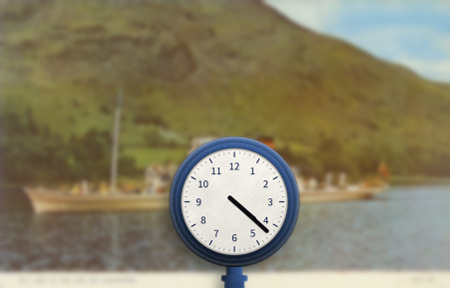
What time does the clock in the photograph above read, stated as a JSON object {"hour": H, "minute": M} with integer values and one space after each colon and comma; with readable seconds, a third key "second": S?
{"hour": 4, "minute": 22}
